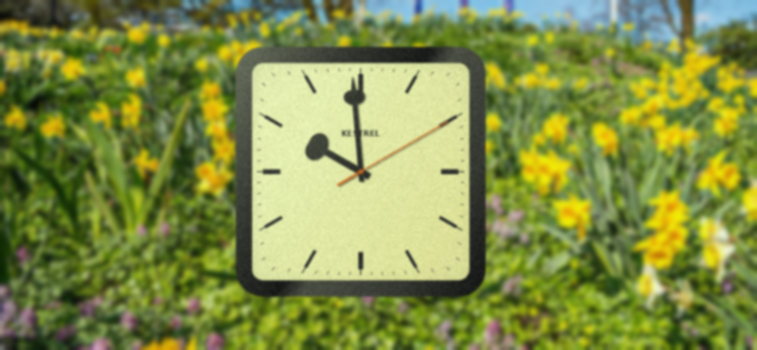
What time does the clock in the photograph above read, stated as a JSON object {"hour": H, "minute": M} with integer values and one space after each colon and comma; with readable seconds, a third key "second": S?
{"hour": 9, "minute": 59, "second": 10}
